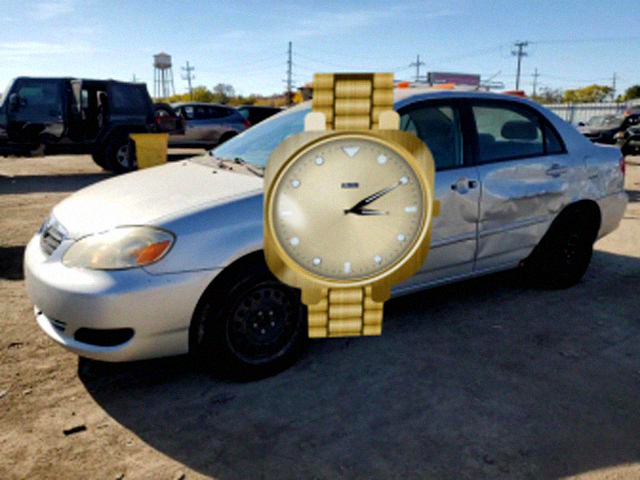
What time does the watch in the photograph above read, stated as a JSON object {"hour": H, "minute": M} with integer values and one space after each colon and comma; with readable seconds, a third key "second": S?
{"hour": 3, "minute": 10}
